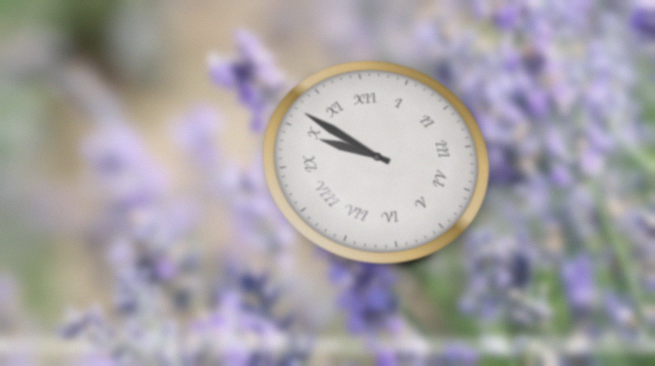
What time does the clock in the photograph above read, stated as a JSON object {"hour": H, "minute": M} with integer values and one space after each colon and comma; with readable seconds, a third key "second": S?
{"hour": 9, "minute": 52}
